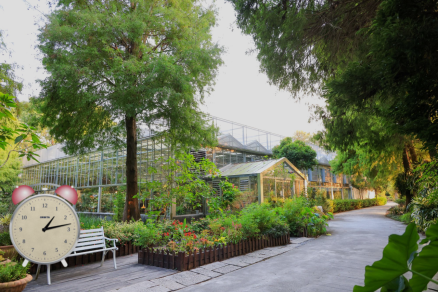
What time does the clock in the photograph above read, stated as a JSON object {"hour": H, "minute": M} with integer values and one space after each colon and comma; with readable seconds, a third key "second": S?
{"hour": 1, "minute": 13}
